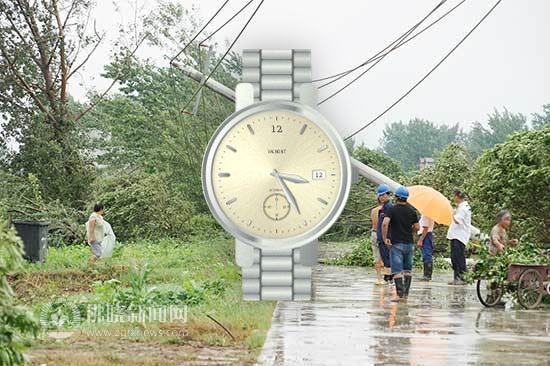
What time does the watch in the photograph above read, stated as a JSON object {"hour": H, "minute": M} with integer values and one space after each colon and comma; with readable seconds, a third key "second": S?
{"hour": 3, "minute": 25}
